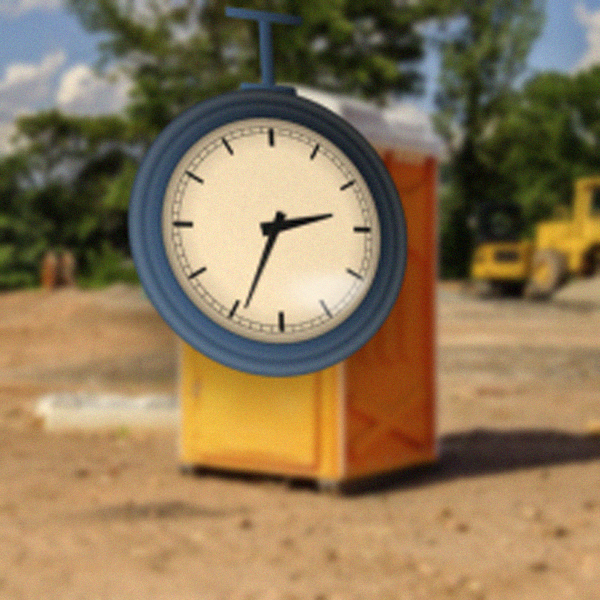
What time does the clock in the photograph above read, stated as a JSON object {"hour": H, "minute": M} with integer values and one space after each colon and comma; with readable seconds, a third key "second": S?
{"hour": 2, "minute": 34}
